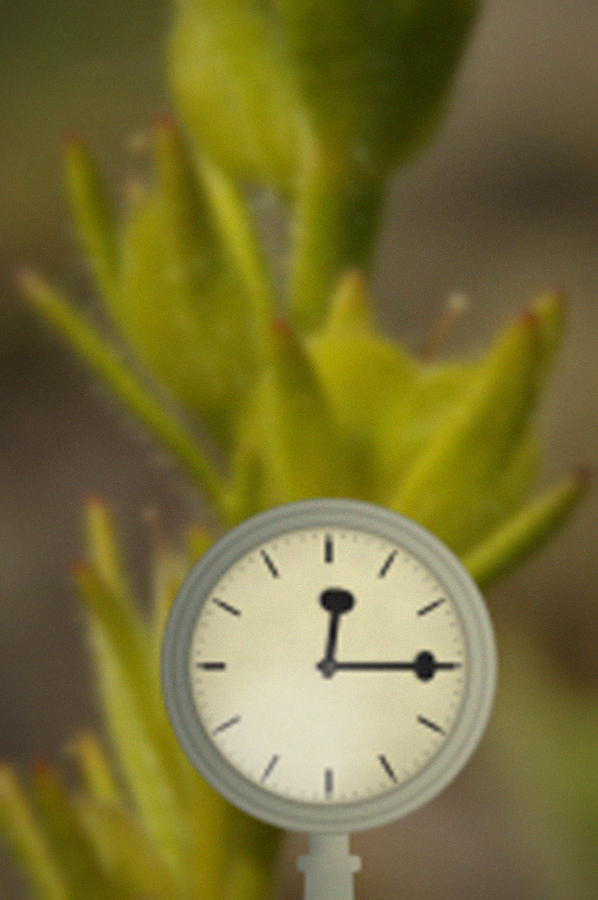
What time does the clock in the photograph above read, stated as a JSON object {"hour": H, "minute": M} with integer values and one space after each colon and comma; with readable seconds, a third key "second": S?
{"hour": 12, "minute": 15}
